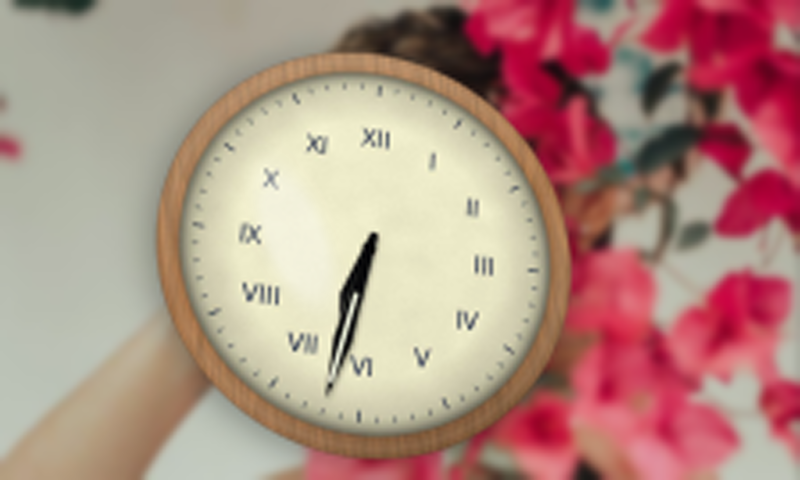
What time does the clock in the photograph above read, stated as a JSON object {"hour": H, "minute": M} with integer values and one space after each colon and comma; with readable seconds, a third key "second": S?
{"hour": 6, "minute": 32}
